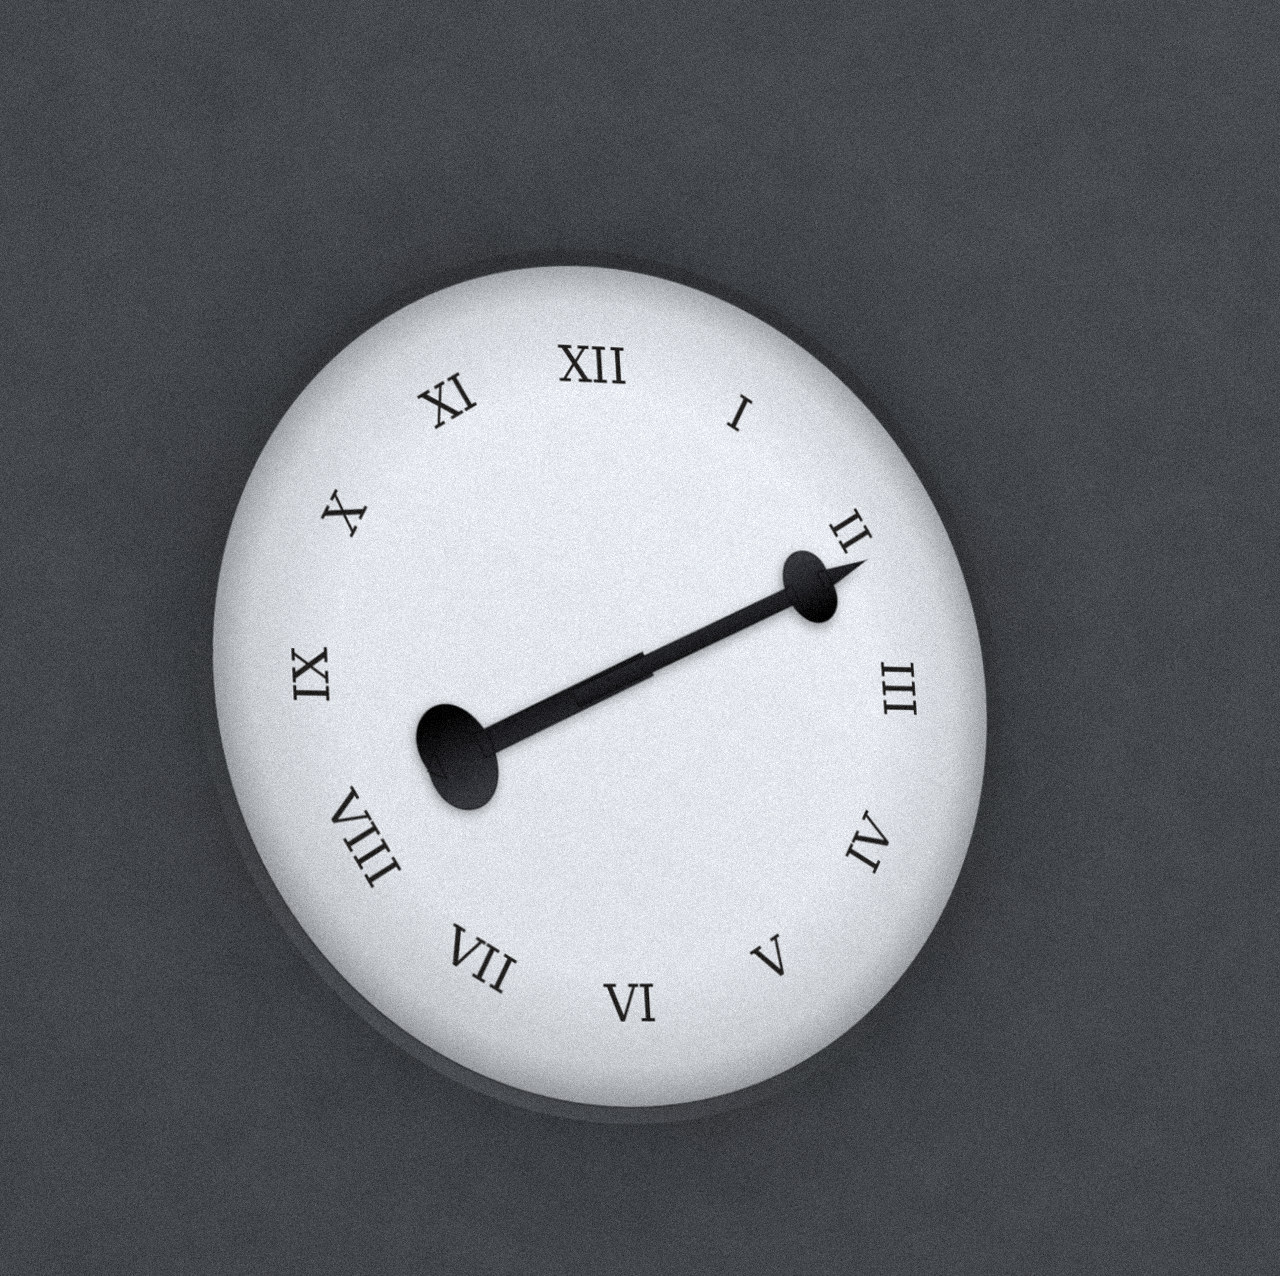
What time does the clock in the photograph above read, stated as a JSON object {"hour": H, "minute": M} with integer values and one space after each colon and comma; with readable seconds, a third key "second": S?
{"hour": 8, "minute": 11}
